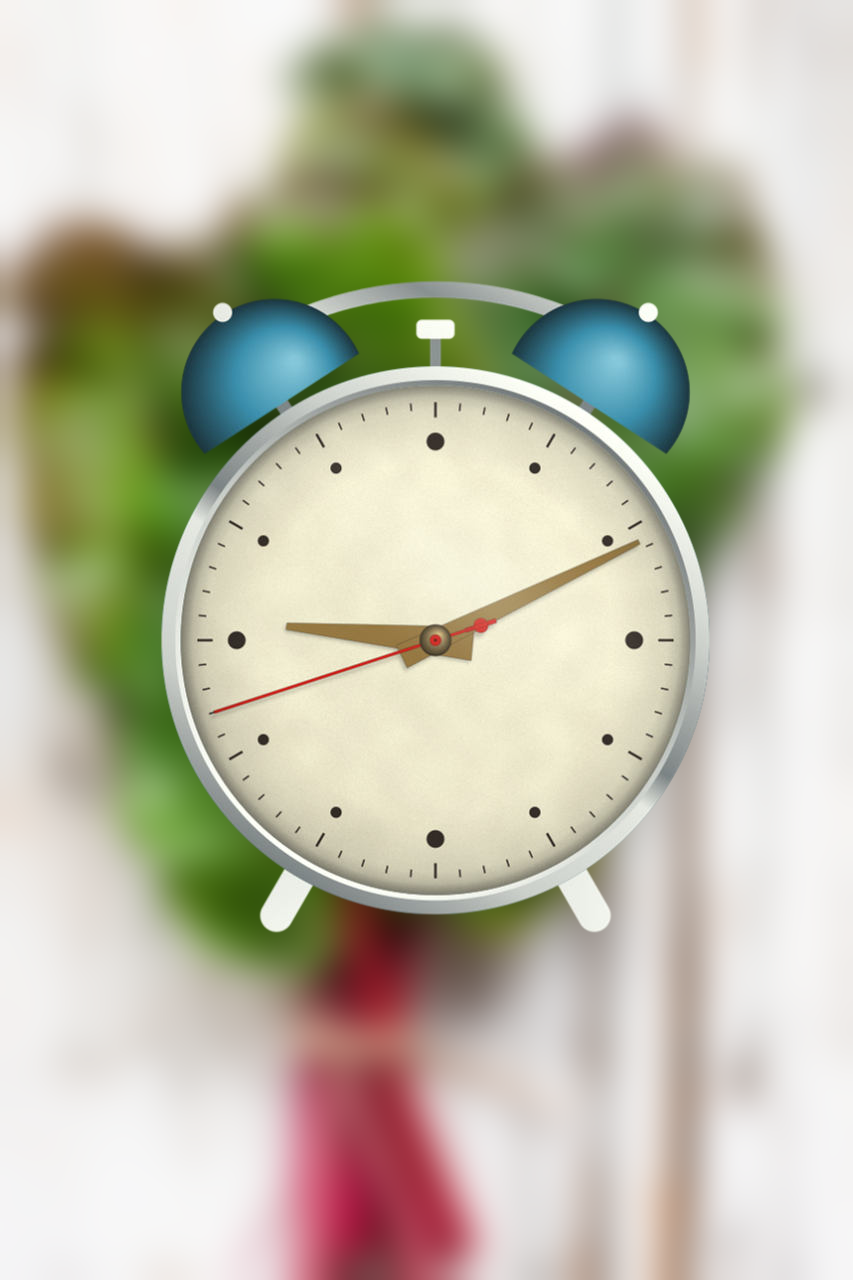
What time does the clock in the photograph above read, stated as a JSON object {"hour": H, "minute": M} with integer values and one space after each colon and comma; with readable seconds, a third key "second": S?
{"hour": 9, "minute": 10, "second": 42}
